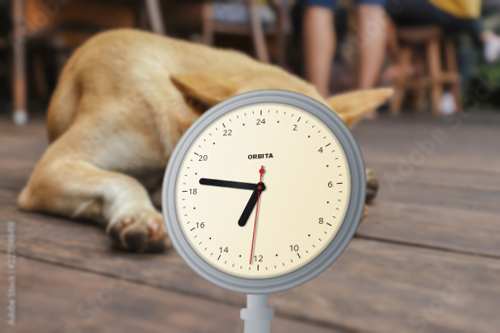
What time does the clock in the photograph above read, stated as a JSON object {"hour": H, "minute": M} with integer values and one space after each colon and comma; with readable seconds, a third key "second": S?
{"hour": 13, "minute": 46, "second": 31}
